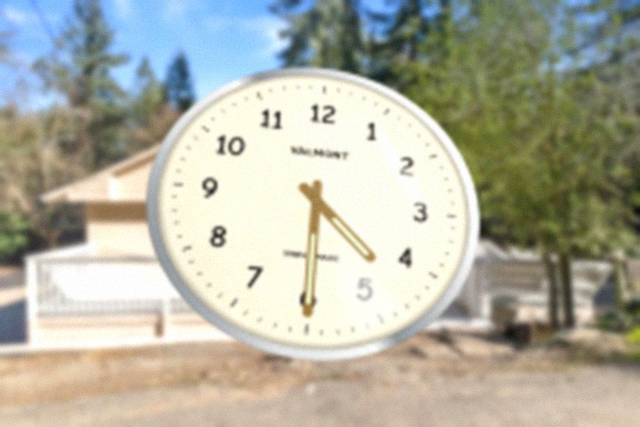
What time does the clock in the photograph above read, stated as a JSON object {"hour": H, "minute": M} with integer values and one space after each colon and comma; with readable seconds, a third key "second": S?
{"hour": 4, "minute": 30}
